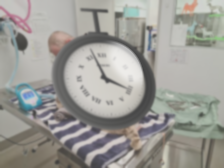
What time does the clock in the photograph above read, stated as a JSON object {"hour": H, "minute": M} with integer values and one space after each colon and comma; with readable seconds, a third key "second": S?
{"hour": 3, "minute": 57}
